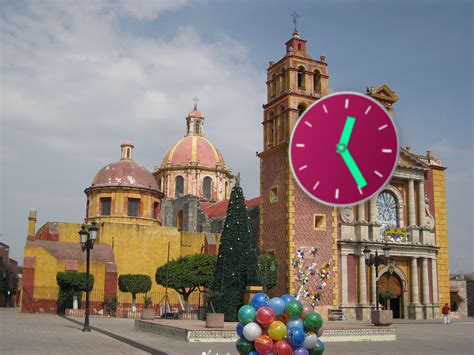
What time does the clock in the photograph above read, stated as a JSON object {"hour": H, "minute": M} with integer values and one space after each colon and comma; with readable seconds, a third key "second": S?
{"hour": 12, "minute": 24}
